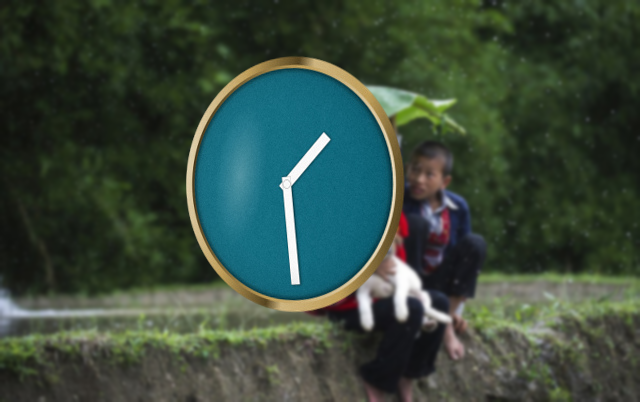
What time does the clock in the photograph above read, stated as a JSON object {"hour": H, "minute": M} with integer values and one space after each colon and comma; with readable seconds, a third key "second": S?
{"hour": 1, "minute": 29}
